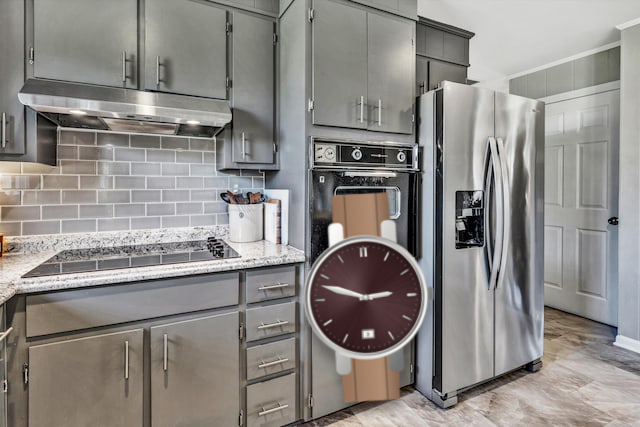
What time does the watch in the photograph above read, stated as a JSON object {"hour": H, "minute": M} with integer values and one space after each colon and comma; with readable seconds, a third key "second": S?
{"hour": 2, "minute": 48}
